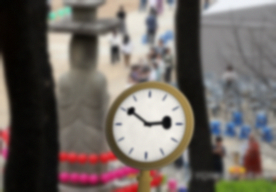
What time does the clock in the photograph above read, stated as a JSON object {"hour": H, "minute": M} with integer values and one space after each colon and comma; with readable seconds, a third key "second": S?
{"hour": 2, "minute": 51}
